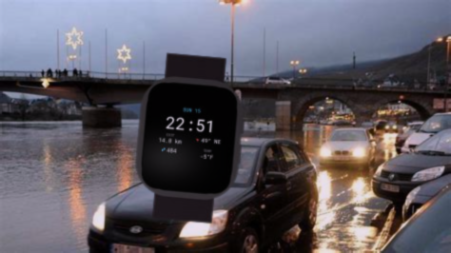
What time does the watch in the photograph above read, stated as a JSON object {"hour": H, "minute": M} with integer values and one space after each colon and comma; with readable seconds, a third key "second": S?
{"hour": 22, "minute": 51}
